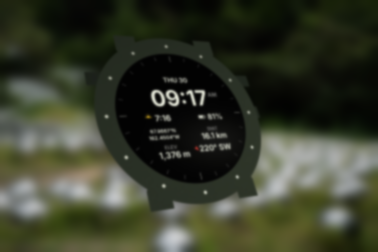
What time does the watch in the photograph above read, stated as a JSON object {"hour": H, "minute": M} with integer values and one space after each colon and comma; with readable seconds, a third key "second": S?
{"hour": 9, "minute": 17}
